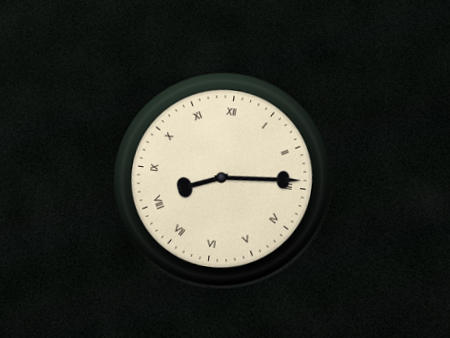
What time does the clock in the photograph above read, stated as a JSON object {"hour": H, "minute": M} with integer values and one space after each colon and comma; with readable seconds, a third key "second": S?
{"hour": 8, "minute": 14}
